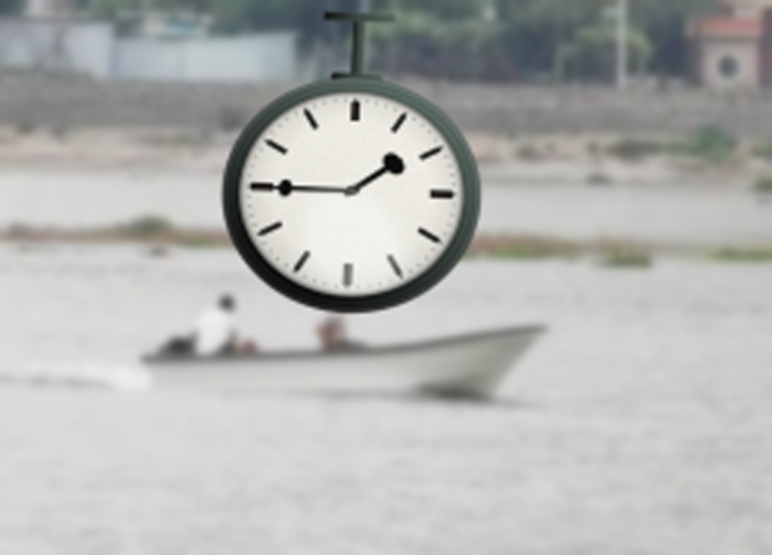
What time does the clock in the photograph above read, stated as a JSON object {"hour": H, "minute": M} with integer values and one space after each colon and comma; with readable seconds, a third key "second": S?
{"hour": 1, "minute": 45}
